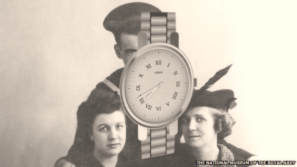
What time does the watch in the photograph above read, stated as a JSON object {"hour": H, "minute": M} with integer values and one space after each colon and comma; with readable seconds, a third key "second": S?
{"hour": 7, "minute": 41}
